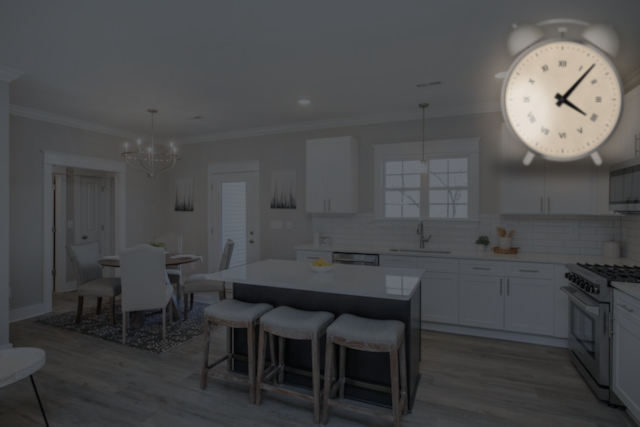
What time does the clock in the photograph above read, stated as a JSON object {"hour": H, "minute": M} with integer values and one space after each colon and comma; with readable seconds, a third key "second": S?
{"hour": 4, "minute": 7}
